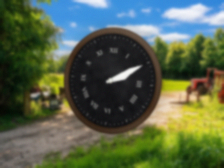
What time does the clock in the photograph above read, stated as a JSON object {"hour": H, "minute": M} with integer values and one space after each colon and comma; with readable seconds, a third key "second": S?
{"hour": 2, "minute": 10}
